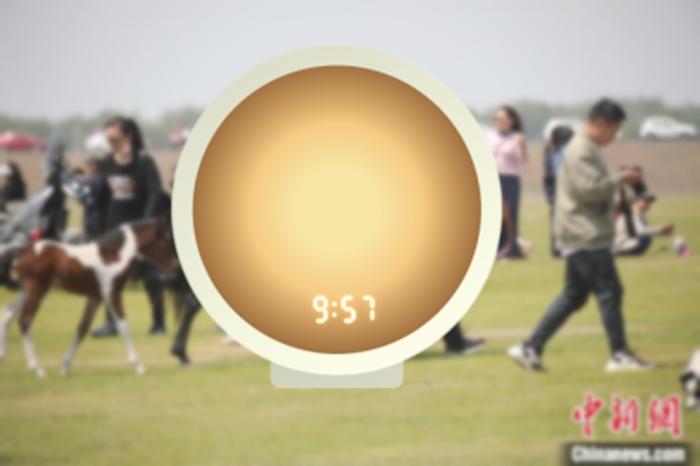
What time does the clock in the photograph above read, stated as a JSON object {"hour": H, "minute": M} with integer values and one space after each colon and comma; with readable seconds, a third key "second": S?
{"hour": 9, "minute": 57}
